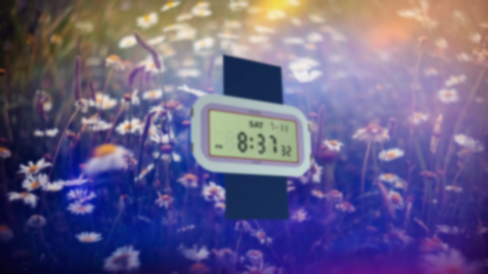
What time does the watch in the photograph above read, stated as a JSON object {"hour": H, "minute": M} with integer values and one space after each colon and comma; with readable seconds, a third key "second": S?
{"hour": 8, "minute": 37}
